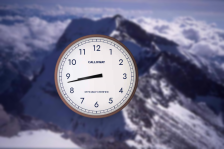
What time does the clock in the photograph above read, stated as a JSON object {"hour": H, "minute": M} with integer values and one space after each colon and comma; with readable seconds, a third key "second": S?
{"hour": 8, "minute": 43}
